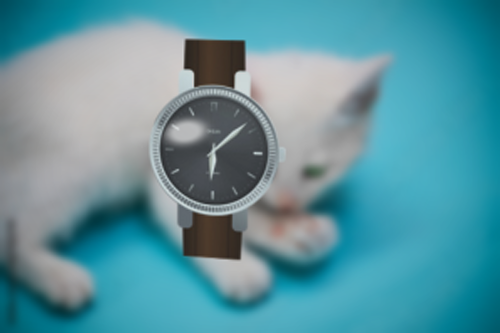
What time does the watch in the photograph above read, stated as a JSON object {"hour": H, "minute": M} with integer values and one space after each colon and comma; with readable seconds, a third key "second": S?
{"hour": 6, "minute": 8}
